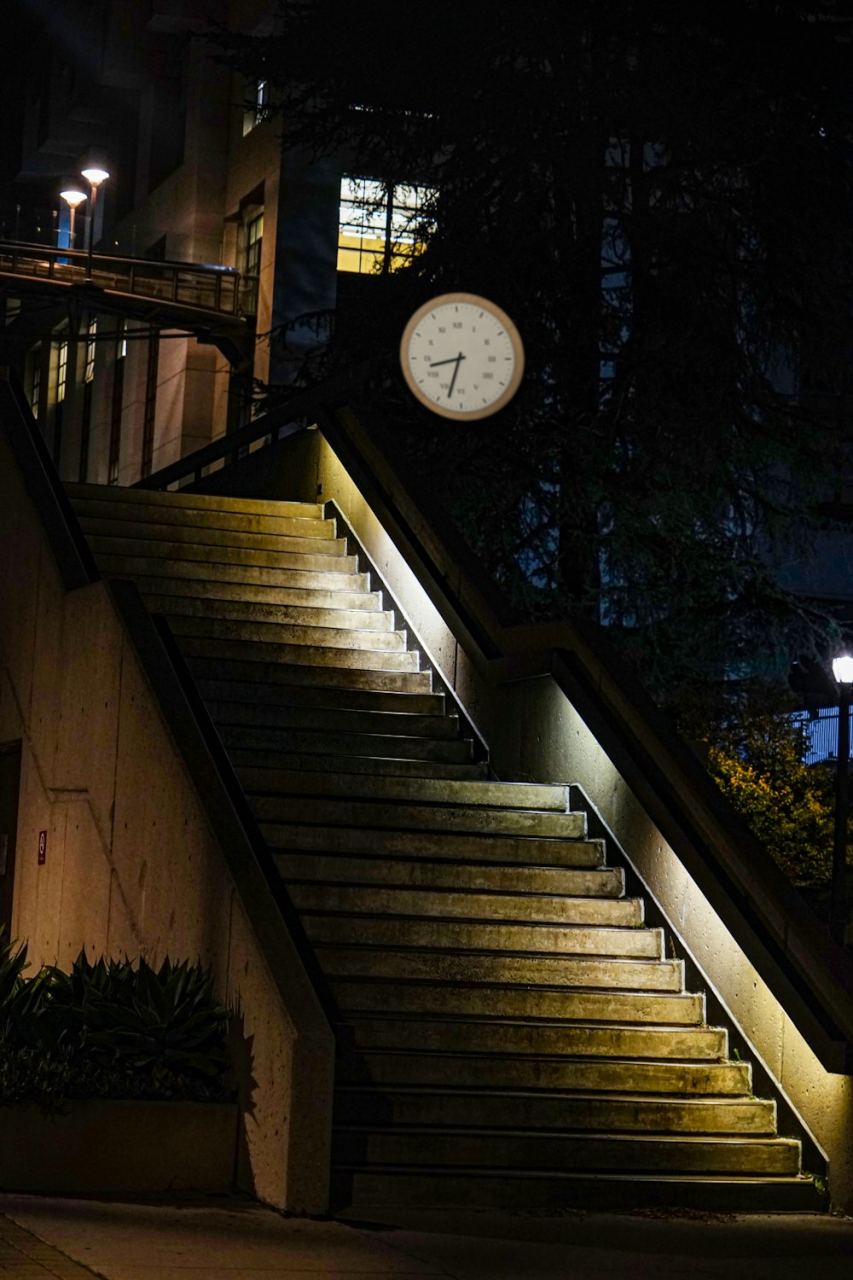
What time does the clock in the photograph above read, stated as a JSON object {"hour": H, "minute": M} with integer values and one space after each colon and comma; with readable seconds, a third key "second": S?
{"hour": 8, "minute": 33}
